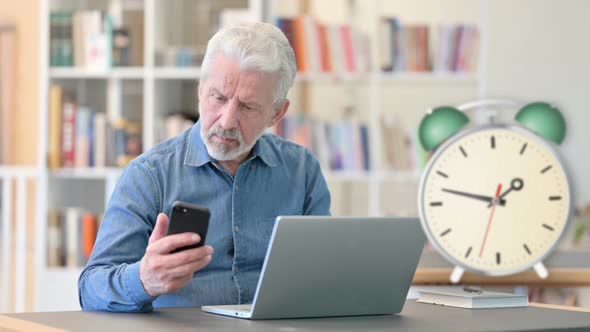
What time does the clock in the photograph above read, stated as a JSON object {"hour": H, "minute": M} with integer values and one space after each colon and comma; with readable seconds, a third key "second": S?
{"hour": 1, "minute": 47, "second": 33}
